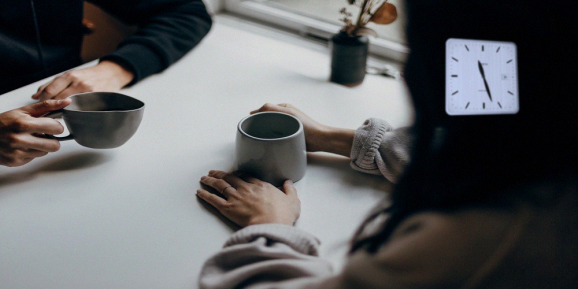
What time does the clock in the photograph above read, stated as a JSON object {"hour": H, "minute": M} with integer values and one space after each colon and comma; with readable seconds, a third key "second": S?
{"hour": 11, "minute": 27}
